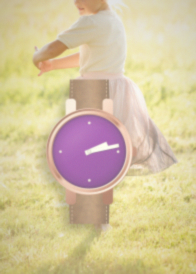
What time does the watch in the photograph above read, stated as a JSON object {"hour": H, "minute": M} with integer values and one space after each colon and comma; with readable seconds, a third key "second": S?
{"hour": 2, "minute": 13}
